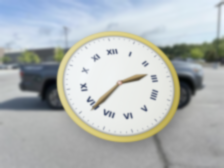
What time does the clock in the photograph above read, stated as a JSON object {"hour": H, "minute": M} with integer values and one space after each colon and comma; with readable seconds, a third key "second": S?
{"hour": 2, "minute": 39}
